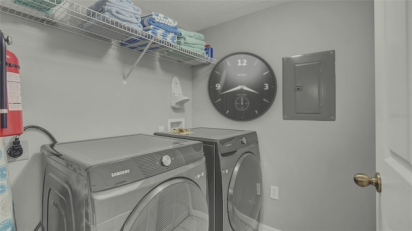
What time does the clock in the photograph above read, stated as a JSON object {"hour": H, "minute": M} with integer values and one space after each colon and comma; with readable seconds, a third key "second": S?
{"hour": 3, "minute": 42}
